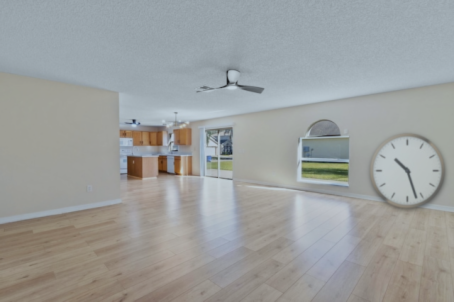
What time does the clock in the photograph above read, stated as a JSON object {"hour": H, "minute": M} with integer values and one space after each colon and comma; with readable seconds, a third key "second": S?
{"hour": 10, "minute": 27}
